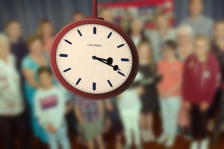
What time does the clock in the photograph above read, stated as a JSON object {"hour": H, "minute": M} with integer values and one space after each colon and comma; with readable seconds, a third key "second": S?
{"hour": 3, "minute": 19}
